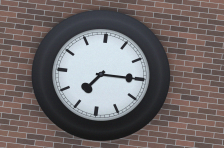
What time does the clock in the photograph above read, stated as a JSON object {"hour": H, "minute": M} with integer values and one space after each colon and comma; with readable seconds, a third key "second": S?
{"hour": 7, "minute": 15}
